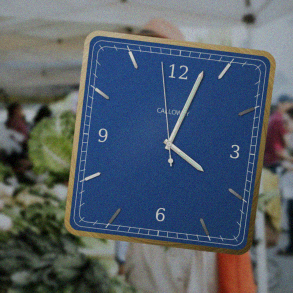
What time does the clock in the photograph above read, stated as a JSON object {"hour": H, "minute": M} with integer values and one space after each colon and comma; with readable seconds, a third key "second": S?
{"hour": 4, "minute": 2, "second": 58}
